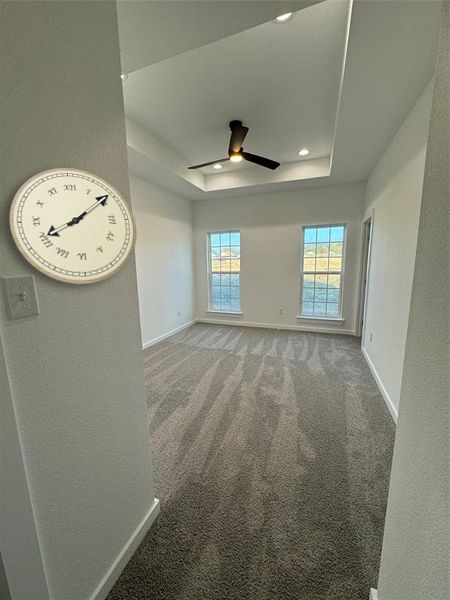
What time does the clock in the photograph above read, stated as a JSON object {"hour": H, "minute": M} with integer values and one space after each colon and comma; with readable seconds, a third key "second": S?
{"hour": 8, "minute": 9}
